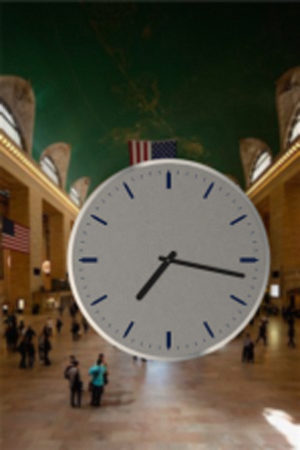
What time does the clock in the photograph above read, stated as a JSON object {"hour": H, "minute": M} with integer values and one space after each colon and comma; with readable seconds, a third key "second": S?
{"hour": 7, "minute": 17}
